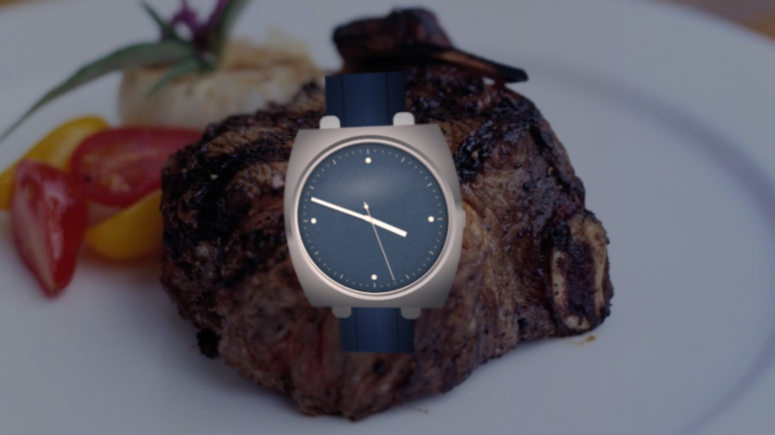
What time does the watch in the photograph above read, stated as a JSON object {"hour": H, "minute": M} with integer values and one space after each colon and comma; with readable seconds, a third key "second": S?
{"hour": 3, "minute": 48, "second": 27}
